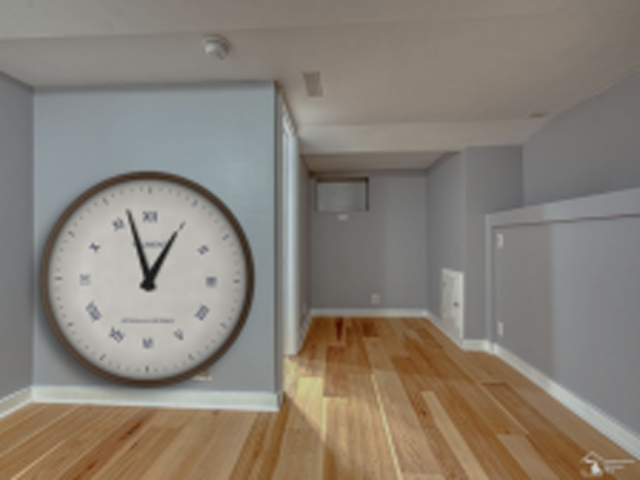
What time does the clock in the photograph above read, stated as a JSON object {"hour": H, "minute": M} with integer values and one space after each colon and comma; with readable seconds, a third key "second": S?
{"hour": 12, "minute": 57}
